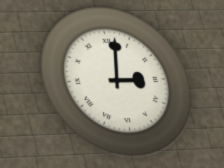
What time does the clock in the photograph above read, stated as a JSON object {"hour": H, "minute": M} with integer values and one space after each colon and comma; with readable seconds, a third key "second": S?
{"hour": 3, "minute": 2}
